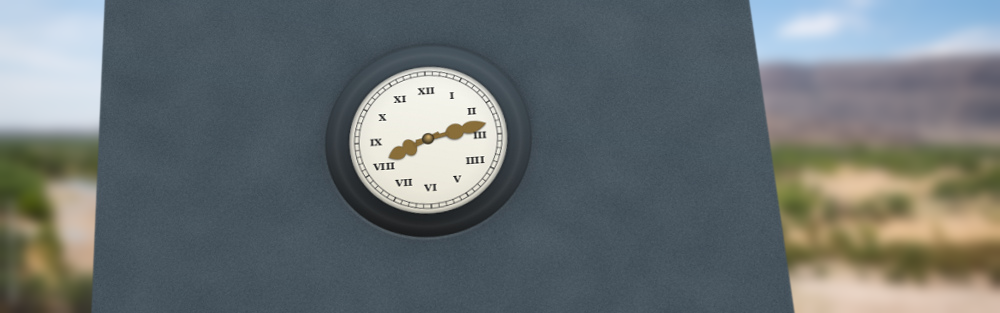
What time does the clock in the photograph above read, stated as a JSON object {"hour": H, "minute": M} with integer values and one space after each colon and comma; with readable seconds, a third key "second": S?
{"hour": 8, "minute": 13}
